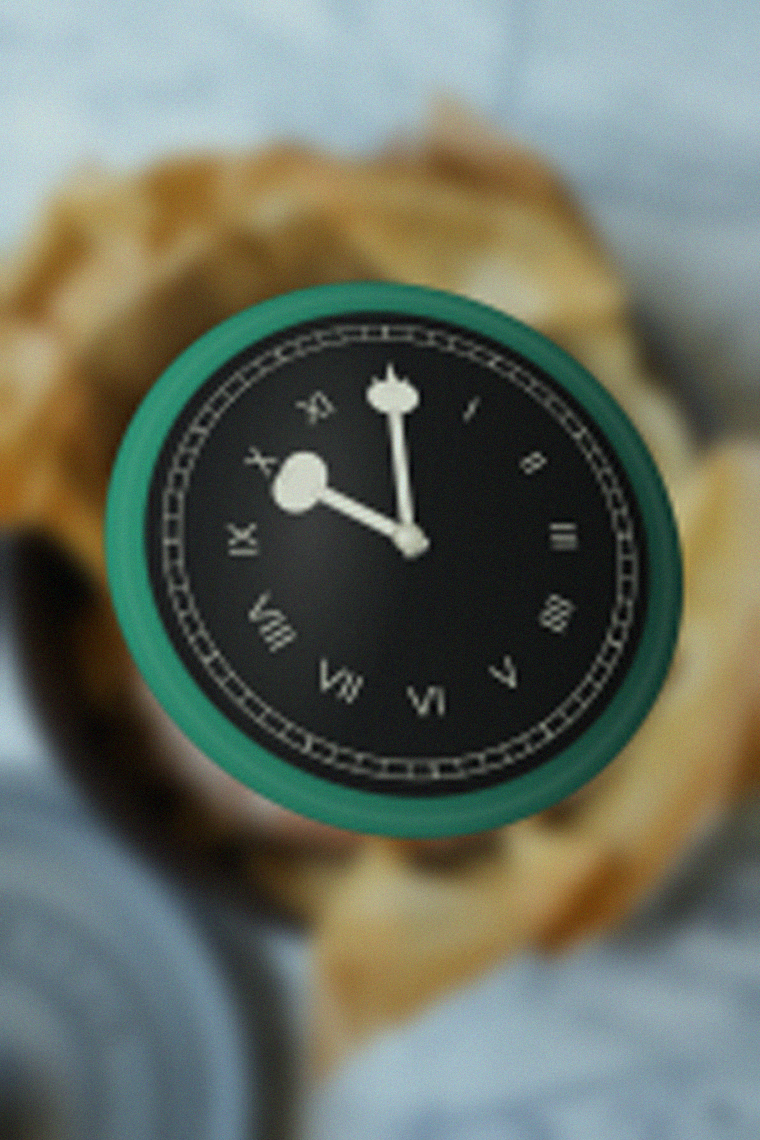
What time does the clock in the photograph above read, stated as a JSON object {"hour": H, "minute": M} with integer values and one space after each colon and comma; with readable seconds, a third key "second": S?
{"hour": 10, "minute": 0}
